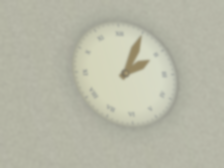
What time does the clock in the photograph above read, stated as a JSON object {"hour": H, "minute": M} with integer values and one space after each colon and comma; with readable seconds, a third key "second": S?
{"hour": 2, "minute": 5}
